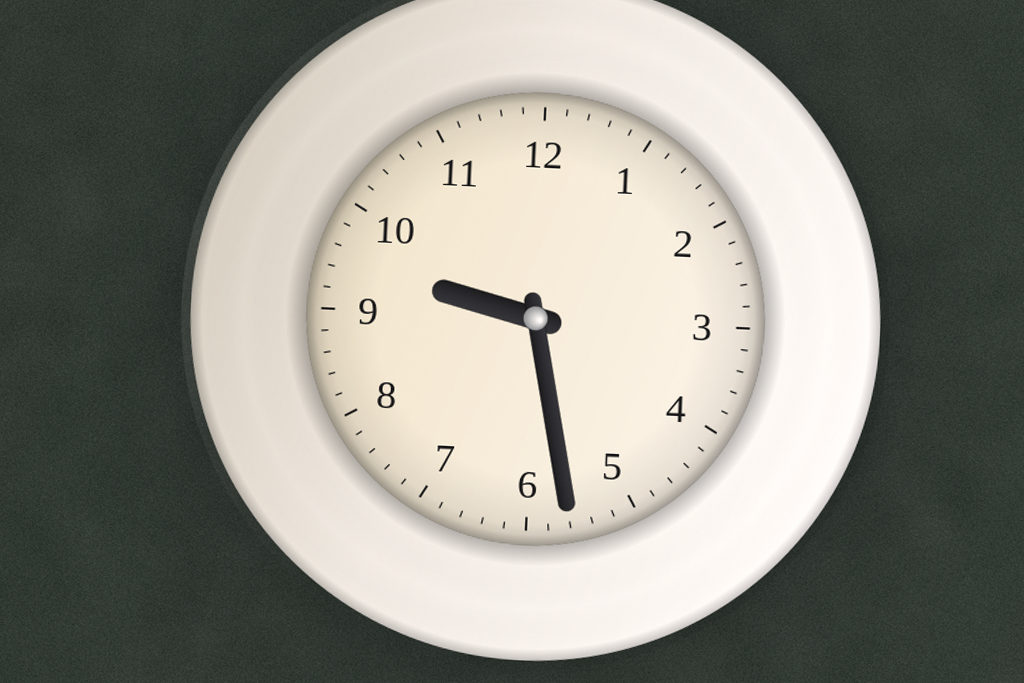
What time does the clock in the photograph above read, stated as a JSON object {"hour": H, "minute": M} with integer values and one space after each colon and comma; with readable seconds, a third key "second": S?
{"hour": 9, "minute": 28}
